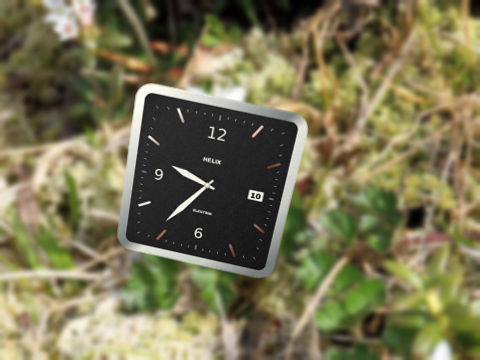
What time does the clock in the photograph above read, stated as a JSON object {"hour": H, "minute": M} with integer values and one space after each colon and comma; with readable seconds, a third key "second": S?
{"hour": 9, "minute": 36}
